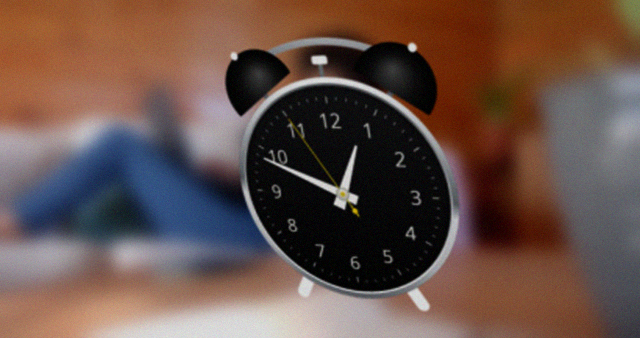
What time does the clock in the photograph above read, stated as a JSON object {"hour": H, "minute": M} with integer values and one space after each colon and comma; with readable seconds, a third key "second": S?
{"hour": 12, "minute": 48, "second": 55}
